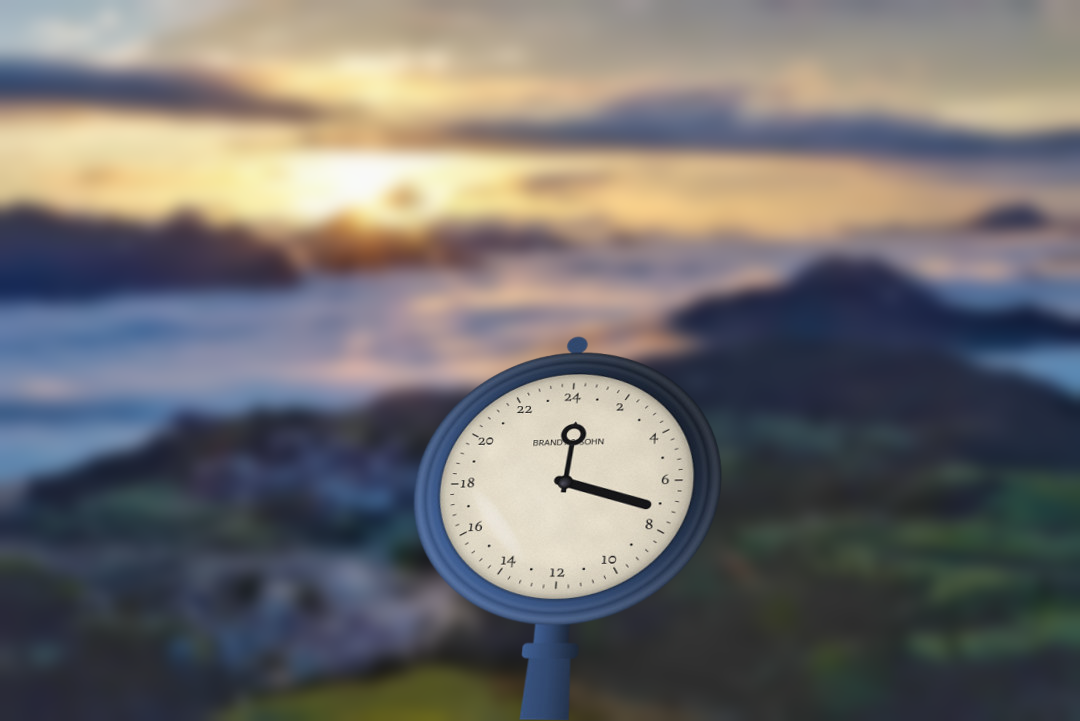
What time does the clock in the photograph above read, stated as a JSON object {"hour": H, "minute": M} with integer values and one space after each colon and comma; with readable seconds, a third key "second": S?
{"hour": 0, "minute": 18}
